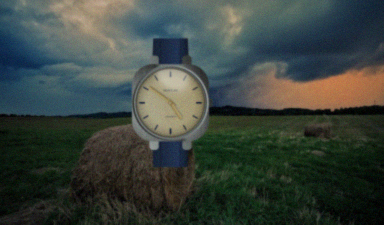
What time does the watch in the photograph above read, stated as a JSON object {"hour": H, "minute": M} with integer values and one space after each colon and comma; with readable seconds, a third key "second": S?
{"hour": 4, "minute": 51}
